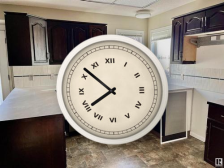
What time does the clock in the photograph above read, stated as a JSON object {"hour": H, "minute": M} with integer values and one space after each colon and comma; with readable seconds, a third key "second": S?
{"hour": 7, "minute": 52}
